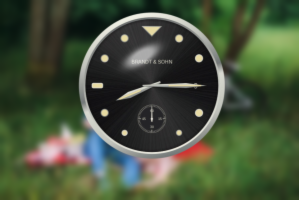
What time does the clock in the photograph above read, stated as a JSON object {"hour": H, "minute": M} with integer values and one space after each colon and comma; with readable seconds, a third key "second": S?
{"hour": 8, "minute": 15}
